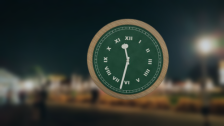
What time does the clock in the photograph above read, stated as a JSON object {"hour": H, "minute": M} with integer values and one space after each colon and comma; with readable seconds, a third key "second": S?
{"hour": 11, "minute": 32}
